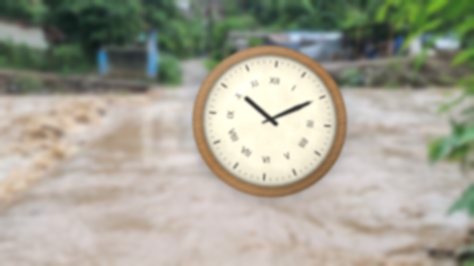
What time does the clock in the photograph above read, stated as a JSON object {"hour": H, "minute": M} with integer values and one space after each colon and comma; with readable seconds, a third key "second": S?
{"hour": 10, "minute": 10}
